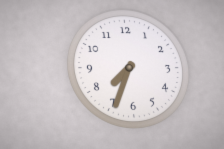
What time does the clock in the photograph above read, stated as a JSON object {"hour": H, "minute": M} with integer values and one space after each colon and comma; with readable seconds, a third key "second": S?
{"hour": 7, "minute": 34}
